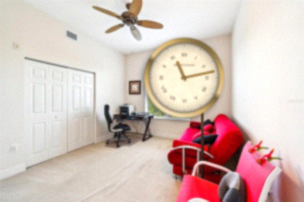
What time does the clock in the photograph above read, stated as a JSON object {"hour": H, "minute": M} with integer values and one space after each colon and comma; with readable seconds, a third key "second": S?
{"hour": 11, "minute": 13}
